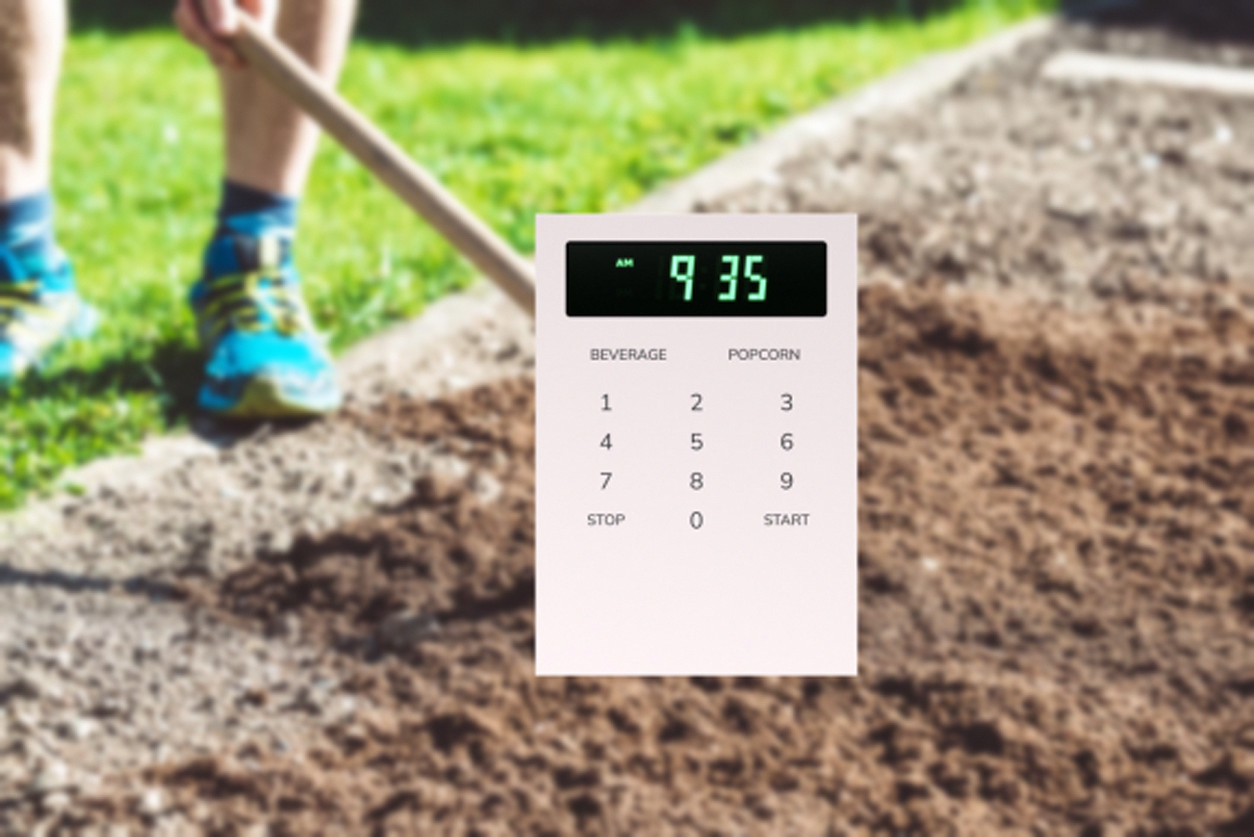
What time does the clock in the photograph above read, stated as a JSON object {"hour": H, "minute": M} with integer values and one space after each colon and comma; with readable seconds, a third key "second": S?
{"hour": 9, "minute": 35}
